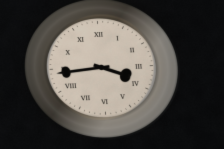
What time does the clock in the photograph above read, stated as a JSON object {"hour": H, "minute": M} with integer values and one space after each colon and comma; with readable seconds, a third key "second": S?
{"hour": 3, "minute": 44}
